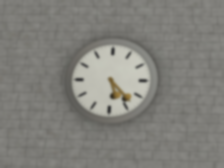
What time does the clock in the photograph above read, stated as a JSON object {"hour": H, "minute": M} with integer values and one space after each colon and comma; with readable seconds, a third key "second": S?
{"hour": 5, "minute": 23}
